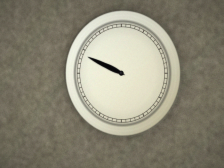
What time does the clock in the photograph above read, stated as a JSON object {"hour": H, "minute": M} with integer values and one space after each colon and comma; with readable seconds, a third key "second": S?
{"hour": 9, "minute": 49}
